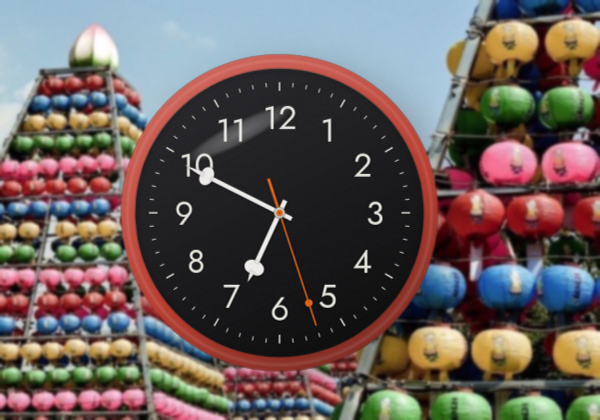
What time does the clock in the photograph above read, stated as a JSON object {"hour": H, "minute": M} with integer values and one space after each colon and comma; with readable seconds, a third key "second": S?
{"hour": 6, "minute": 49, "second": 27}
